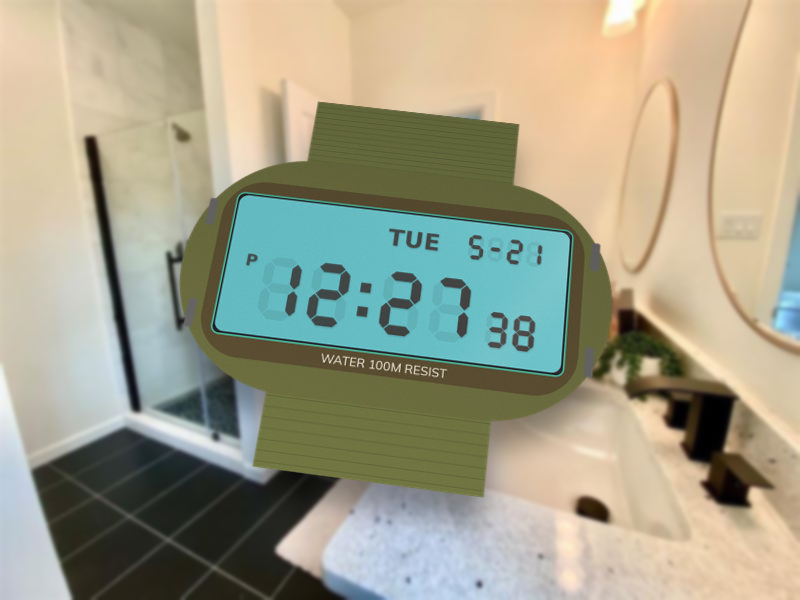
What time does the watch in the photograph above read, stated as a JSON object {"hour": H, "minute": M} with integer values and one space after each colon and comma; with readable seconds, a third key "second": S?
{"hour": 12, "minute": 27, "second": 38}
